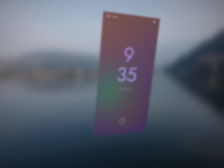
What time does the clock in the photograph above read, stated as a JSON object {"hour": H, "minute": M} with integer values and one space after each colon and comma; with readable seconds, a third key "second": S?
{"hour": 9, "minute": 35}
